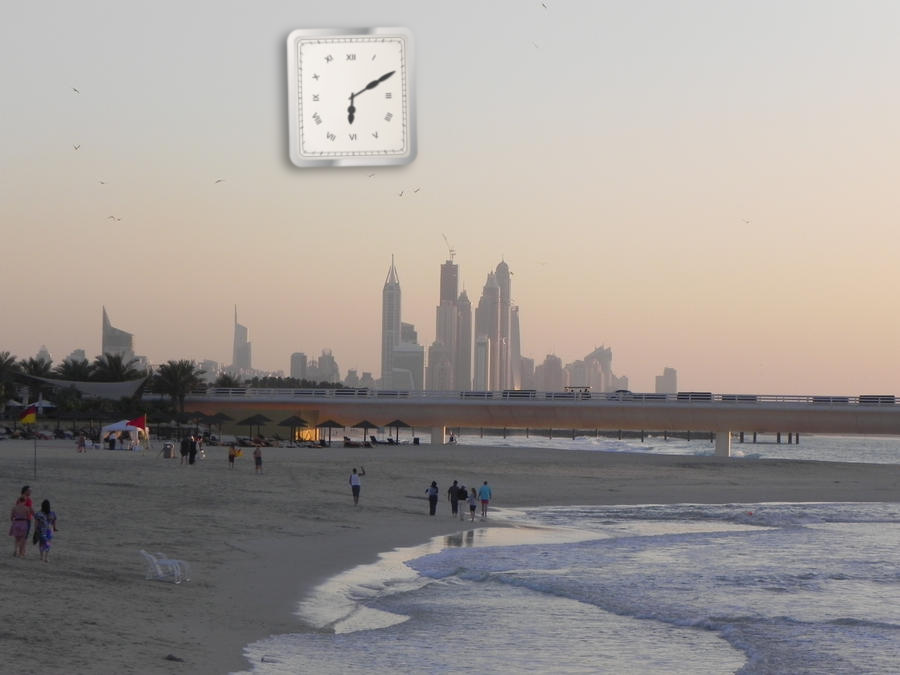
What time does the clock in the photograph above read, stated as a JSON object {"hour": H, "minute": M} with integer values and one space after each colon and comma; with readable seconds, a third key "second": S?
{"hour": 6, "minute": 10}
